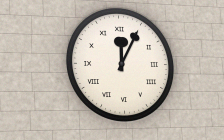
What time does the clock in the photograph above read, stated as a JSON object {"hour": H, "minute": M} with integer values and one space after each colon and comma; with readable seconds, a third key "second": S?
{"hour": 12, "minute": 5}
